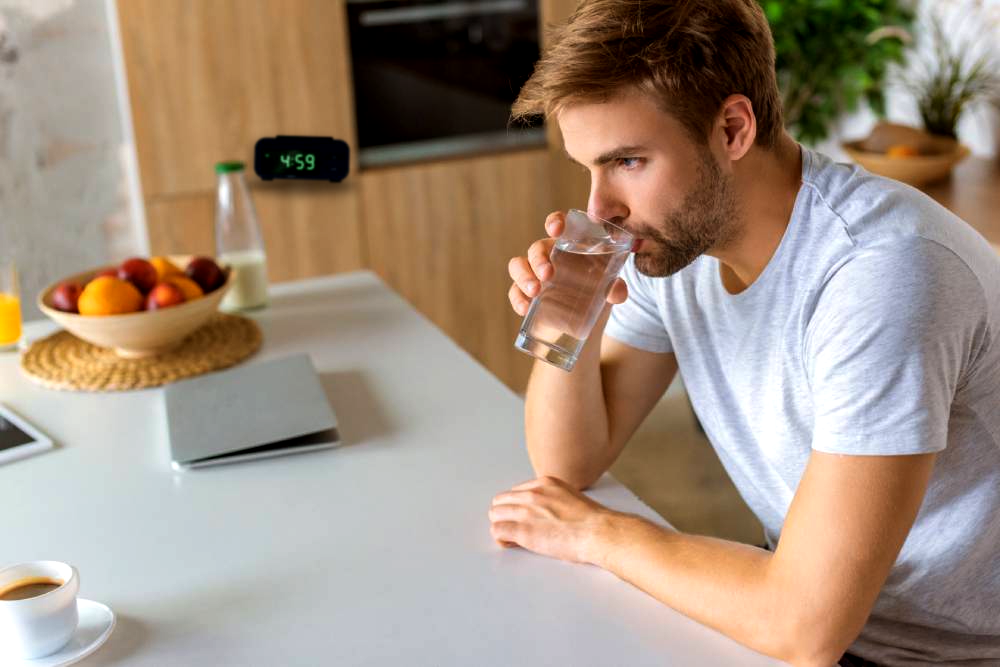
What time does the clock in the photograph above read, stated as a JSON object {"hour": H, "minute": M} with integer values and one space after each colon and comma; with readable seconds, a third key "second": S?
{"hour": 4, "minute": 59}
